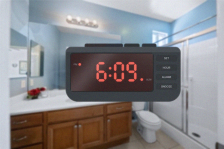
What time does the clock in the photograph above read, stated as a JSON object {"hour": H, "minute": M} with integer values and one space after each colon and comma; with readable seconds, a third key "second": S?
{"hour": 6, "minute": 9}
